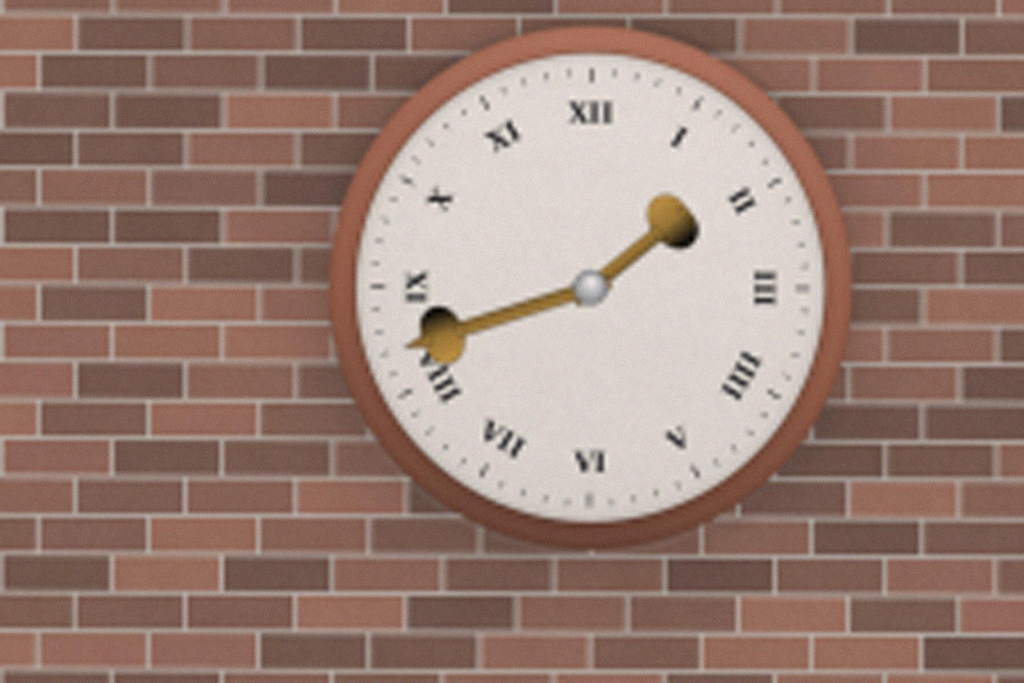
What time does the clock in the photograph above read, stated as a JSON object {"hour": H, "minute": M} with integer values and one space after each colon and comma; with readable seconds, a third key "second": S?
{"hour": 1, "minute": 42}
